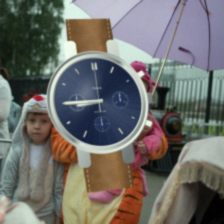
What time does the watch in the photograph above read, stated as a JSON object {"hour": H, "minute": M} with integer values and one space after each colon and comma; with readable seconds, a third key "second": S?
{"hour": 8, "minute": 45}
